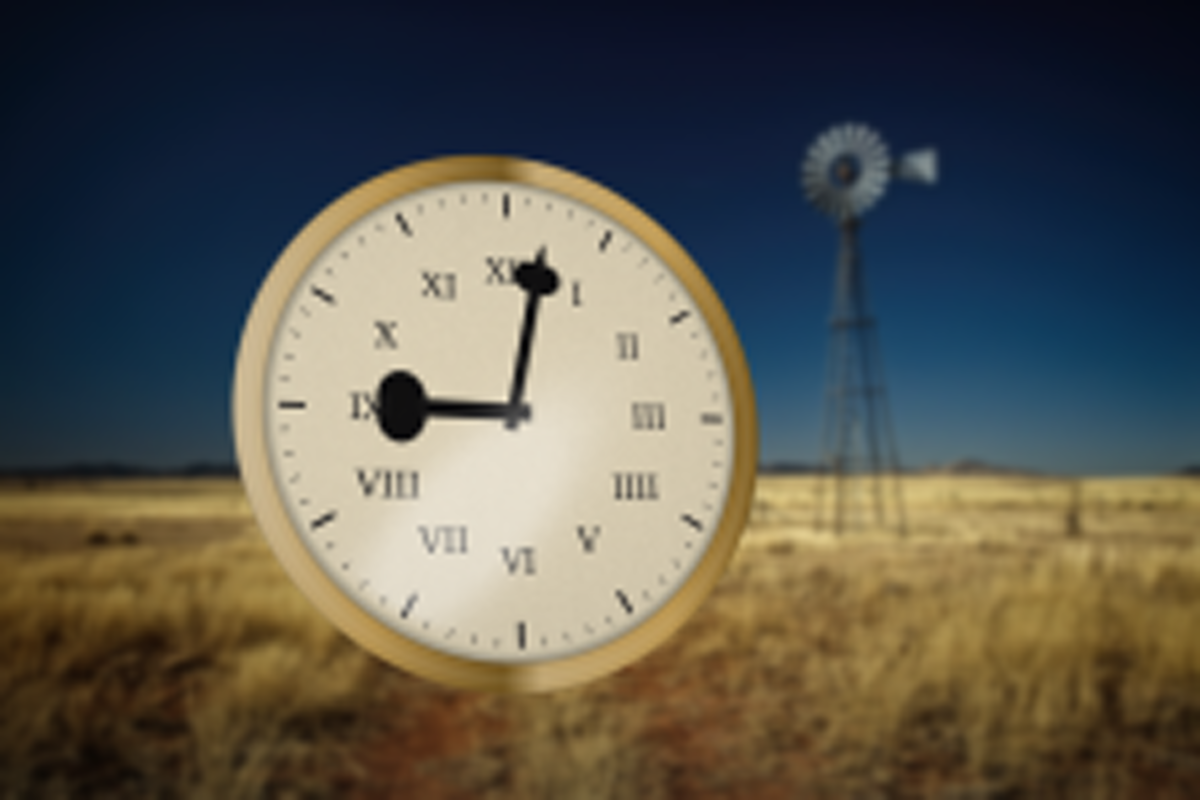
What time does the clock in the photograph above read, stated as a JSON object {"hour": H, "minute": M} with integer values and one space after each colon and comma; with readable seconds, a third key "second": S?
{"hour": 9, "minute": 2}
